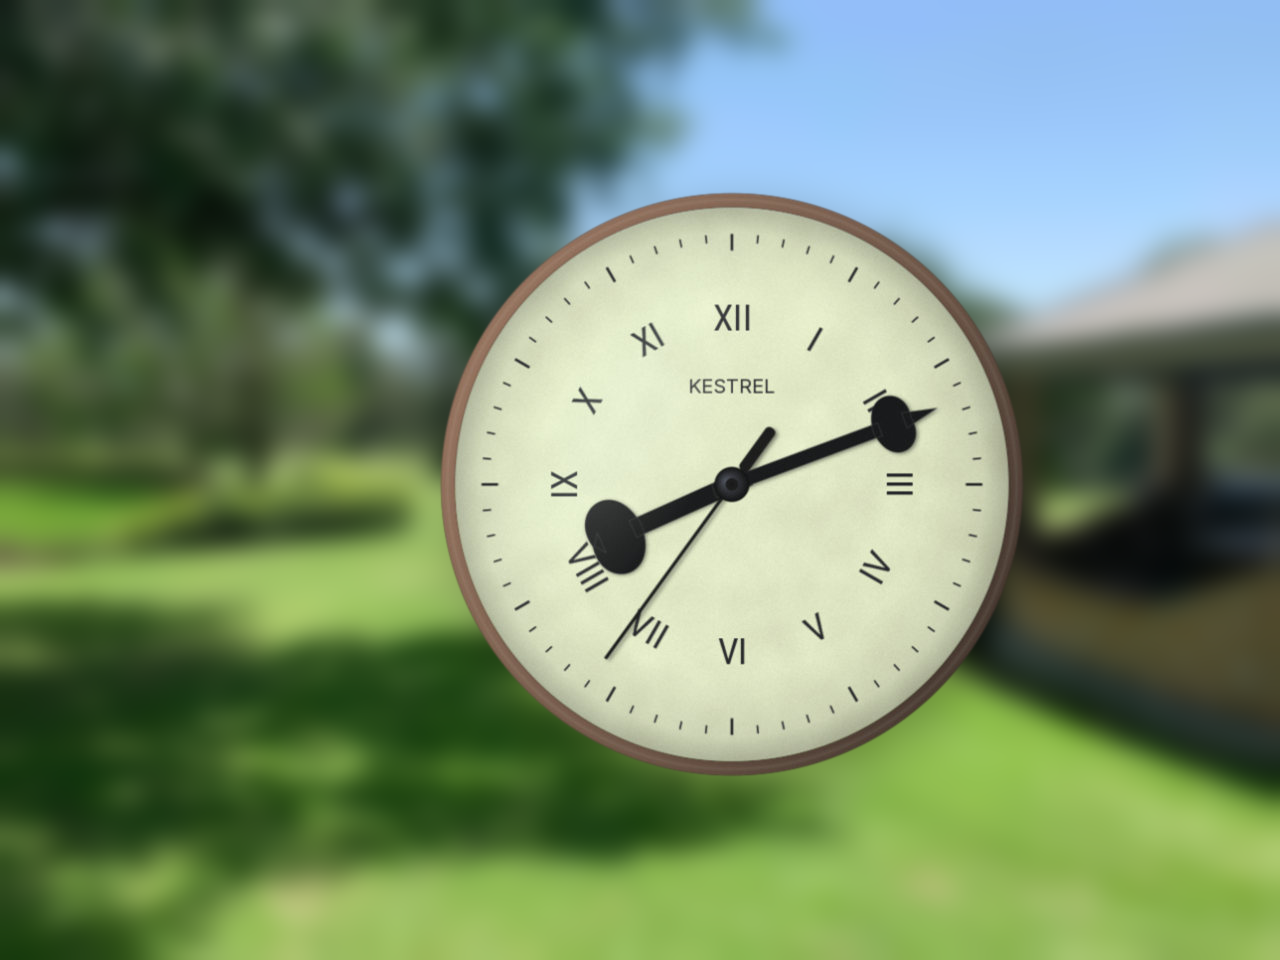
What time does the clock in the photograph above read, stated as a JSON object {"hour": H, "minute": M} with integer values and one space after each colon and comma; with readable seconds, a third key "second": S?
{"hour": 8, "minute": 11, "second": 36}
